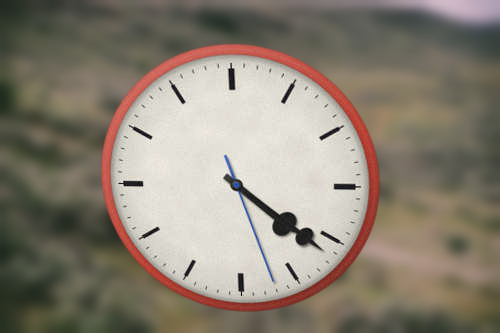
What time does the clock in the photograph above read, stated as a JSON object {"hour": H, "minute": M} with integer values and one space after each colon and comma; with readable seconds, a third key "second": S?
{"hour": 4, "minute": 21, "second": 27}
